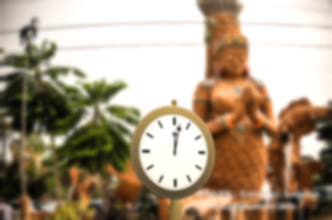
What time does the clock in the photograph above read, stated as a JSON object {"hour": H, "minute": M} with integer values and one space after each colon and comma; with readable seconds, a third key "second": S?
{"hour": 12, "minute": 2}
